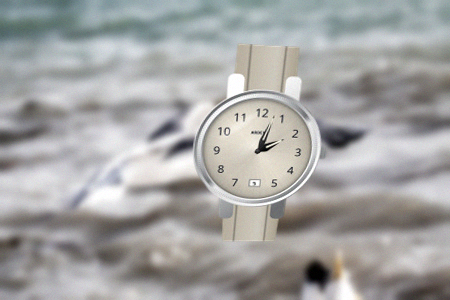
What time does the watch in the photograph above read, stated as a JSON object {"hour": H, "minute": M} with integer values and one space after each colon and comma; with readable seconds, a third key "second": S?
{"hour": 2, "minute": 3}
